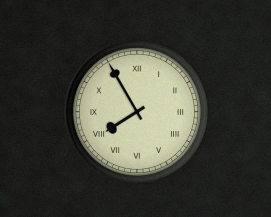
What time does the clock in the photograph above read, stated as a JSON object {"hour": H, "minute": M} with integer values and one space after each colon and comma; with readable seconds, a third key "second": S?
{"hour": 7, "minute": 55}
